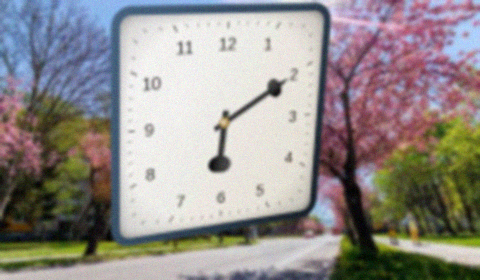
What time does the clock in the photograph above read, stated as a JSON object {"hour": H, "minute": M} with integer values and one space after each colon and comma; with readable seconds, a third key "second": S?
{"hour": 6, "minute": 10}
